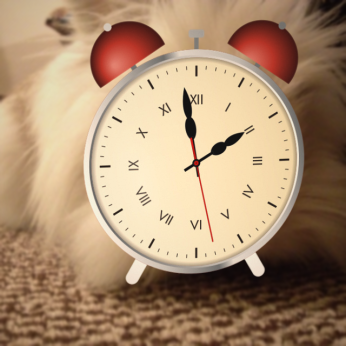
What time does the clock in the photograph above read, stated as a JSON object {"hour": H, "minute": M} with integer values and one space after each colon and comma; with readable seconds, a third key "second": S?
{"hour": 1, "minute": 58, "second": 28}
